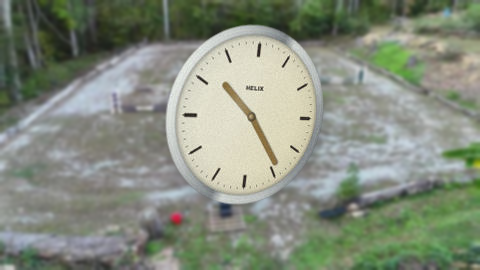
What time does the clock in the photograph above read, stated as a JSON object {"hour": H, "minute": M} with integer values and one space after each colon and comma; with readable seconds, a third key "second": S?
{"hour": 10, "minute": 24}
